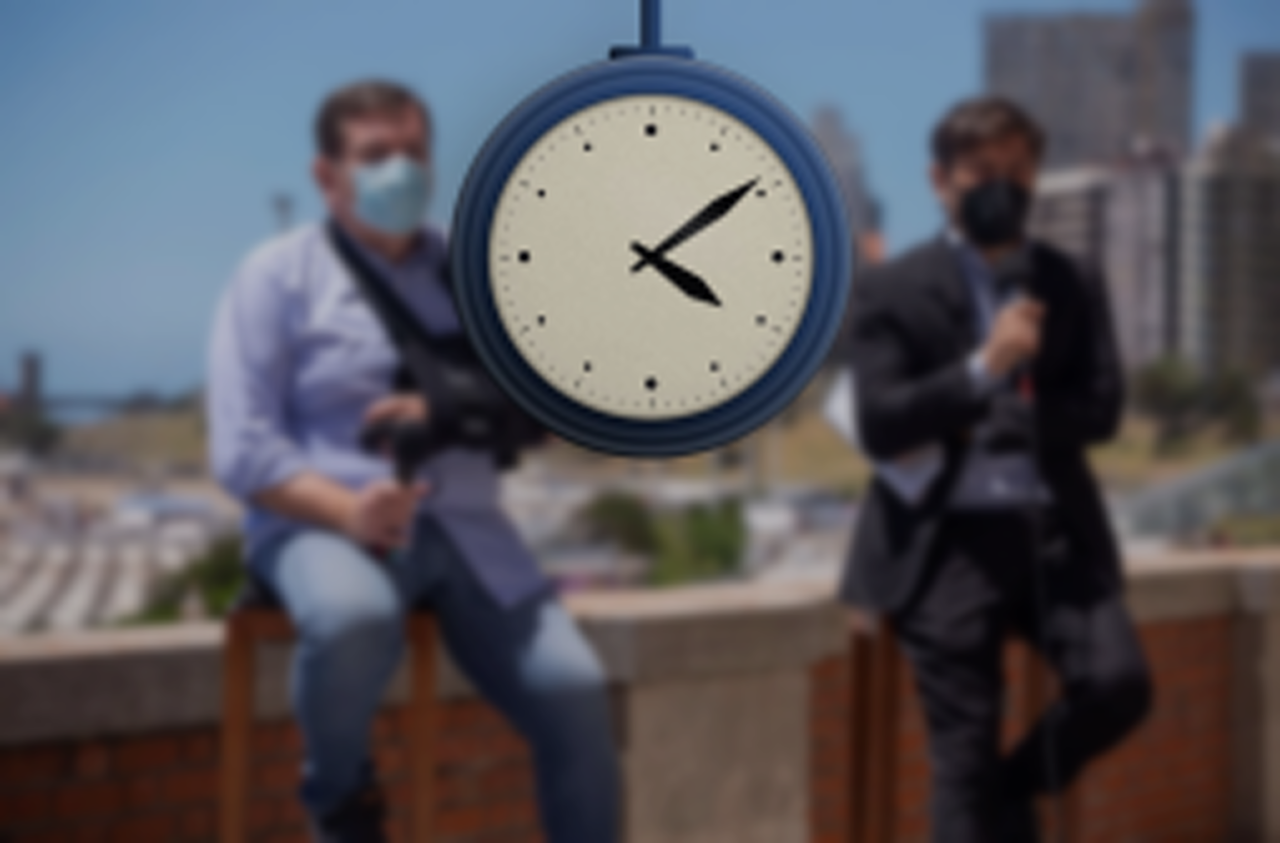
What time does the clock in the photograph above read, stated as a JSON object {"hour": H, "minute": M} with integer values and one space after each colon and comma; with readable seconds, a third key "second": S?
{"hour": 4, "minute": 9}
